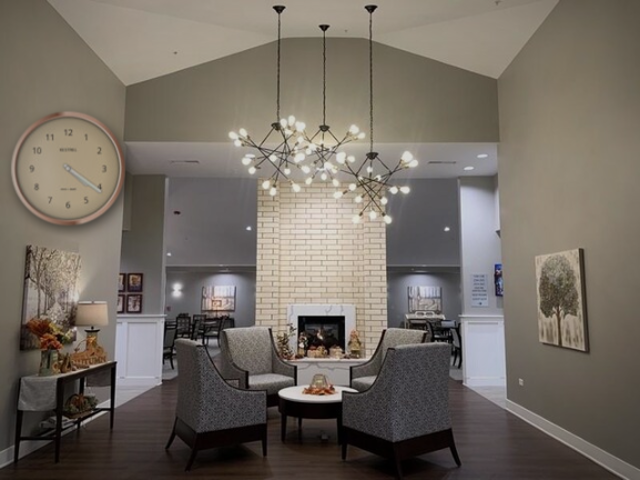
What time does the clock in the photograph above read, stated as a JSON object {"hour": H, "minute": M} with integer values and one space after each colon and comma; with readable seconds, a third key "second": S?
{"hour": 4, "minute": 21}
